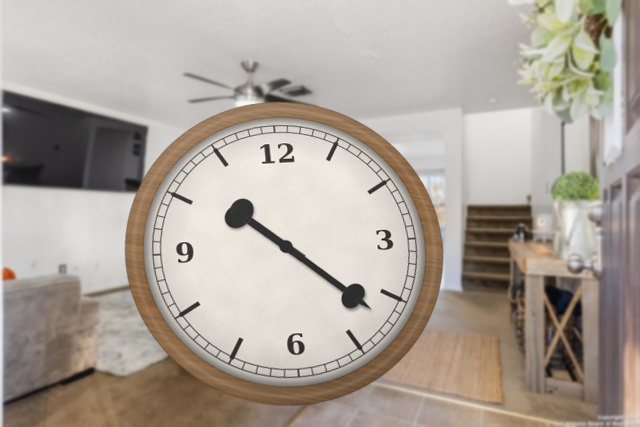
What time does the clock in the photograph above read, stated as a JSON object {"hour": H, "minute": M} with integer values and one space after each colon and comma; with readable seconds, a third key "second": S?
{"hour": 10, "minute": 22}
